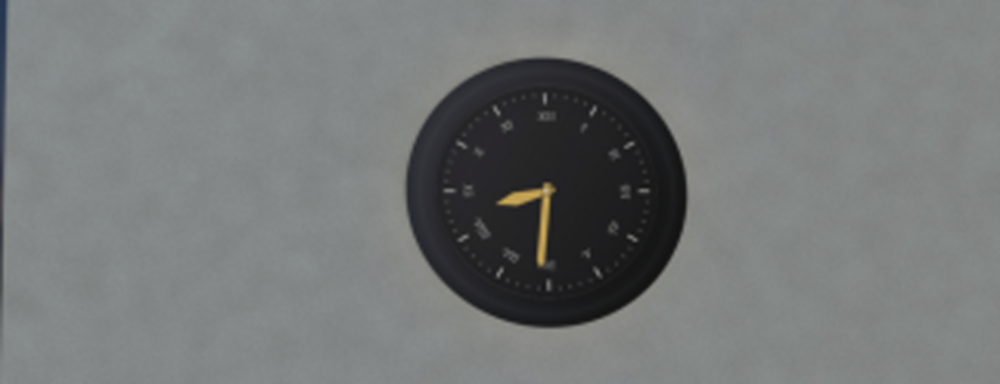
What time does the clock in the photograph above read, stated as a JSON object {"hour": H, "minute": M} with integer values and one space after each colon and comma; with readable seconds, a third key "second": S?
{"hour": 8, "minute": 31}
